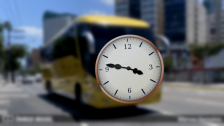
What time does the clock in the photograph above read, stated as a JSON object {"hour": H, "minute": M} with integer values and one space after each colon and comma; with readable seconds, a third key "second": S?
{"hour": 3, "minute": 47}
